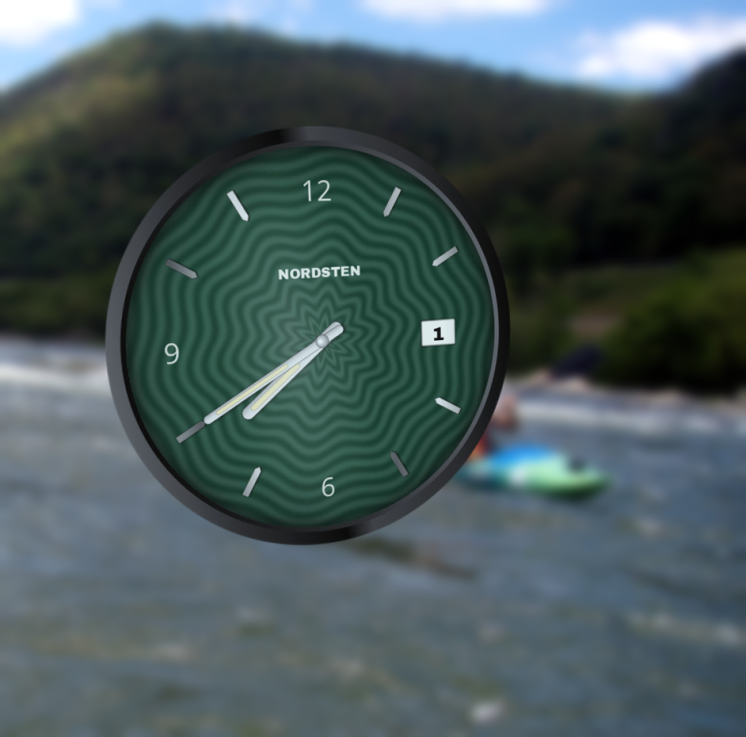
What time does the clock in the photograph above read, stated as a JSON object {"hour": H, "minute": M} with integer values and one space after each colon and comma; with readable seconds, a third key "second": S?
{"hour": 7, "minute": 40}
